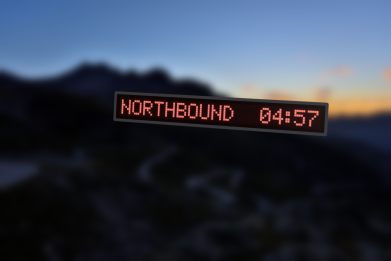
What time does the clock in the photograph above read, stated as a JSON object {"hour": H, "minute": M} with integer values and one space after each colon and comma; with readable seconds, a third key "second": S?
{"hour": 4, "minute": 57}
